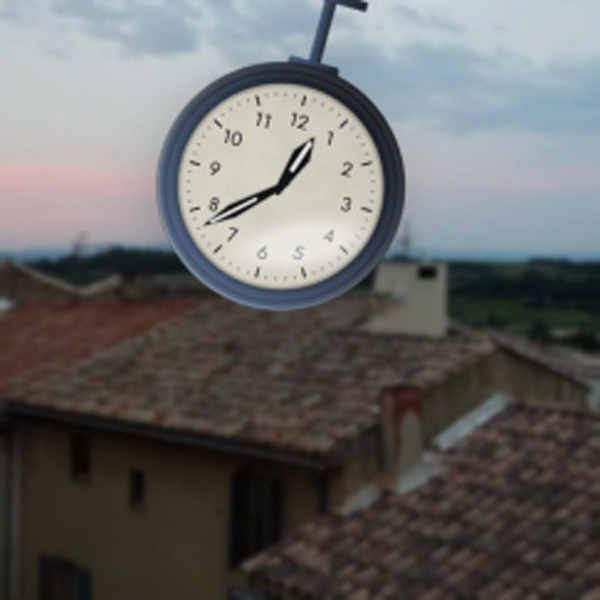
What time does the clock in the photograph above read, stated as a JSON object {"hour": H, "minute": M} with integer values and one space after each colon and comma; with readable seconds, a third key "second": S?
{"hour": 12, "minute": 38}
